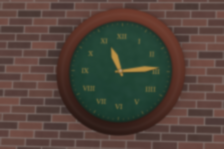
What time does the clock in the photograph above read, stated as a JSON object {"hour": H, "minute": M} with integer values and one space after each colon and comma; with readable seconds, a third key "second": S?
{"hour": 11, "minute": 14}
